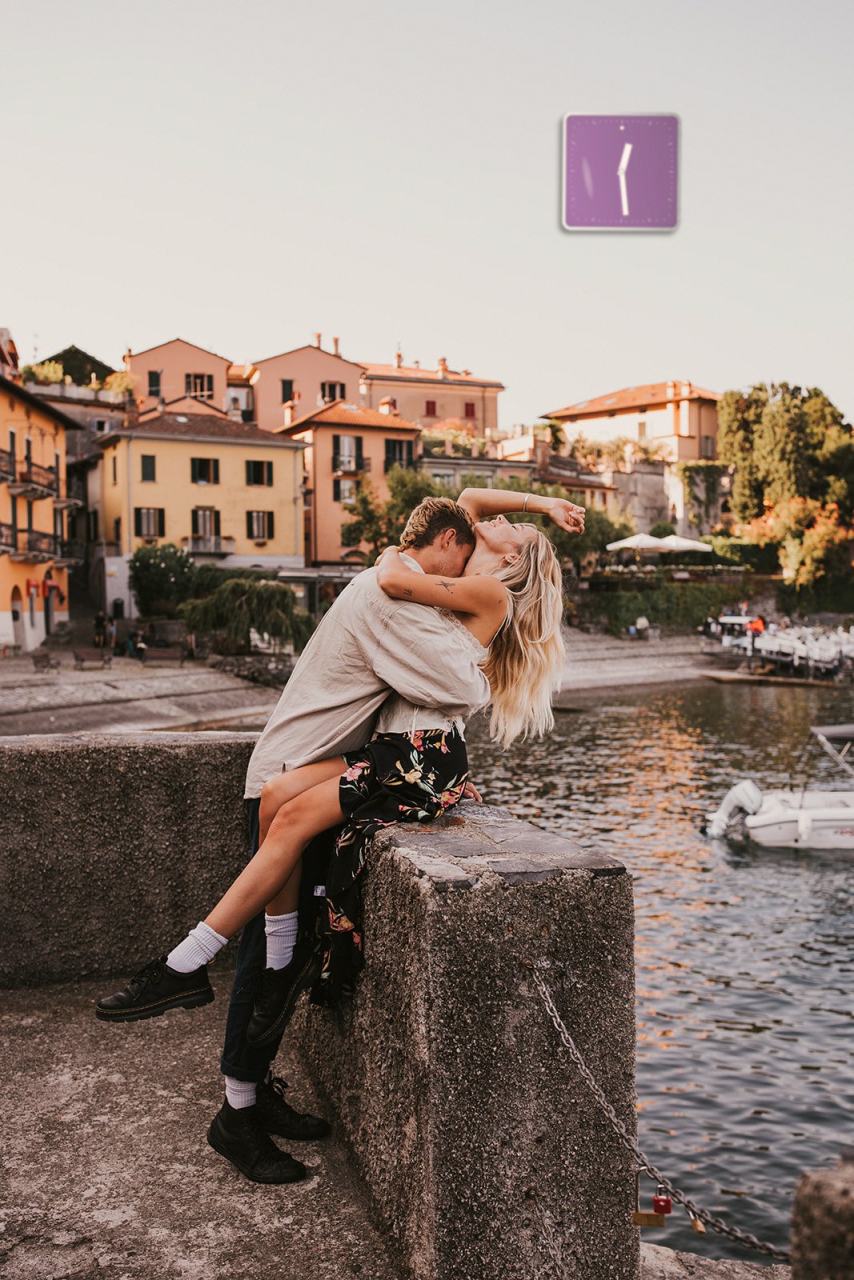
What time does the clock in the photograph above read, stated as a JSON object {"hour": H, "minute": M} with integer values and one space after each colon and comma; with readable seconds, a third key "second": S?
{"hour": 12, "minute": 29}
